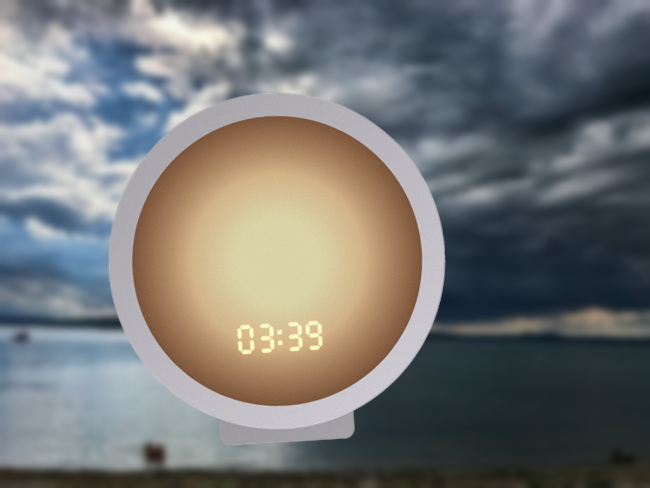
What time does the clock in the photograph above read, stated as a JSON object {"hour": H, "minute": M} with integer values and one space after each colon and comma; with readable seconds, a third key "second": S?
{"hour": 3, "minute": 39}
